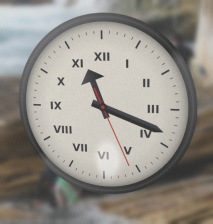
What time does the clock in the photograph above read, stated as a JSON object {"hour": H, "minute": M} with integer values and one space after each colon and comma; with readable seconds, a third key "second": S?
{"hour": 11, "minute": 18, "second": 26}
